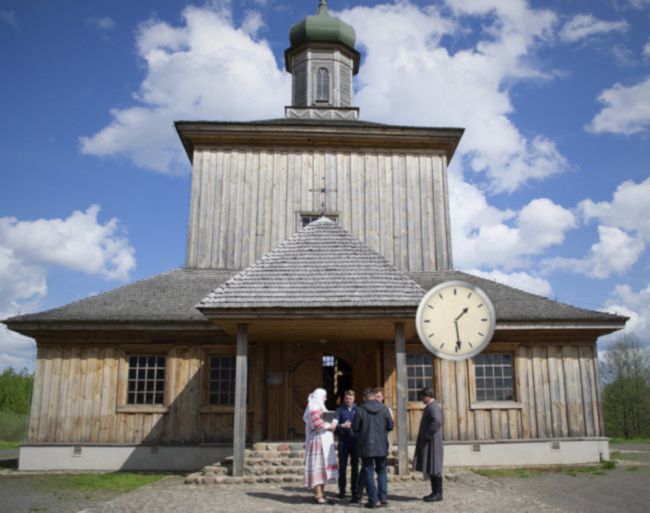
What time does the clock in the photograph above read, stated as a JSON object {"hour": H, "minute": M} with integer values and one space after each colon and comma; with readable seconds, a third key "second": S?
{"hour": 1, "minute": 29}
